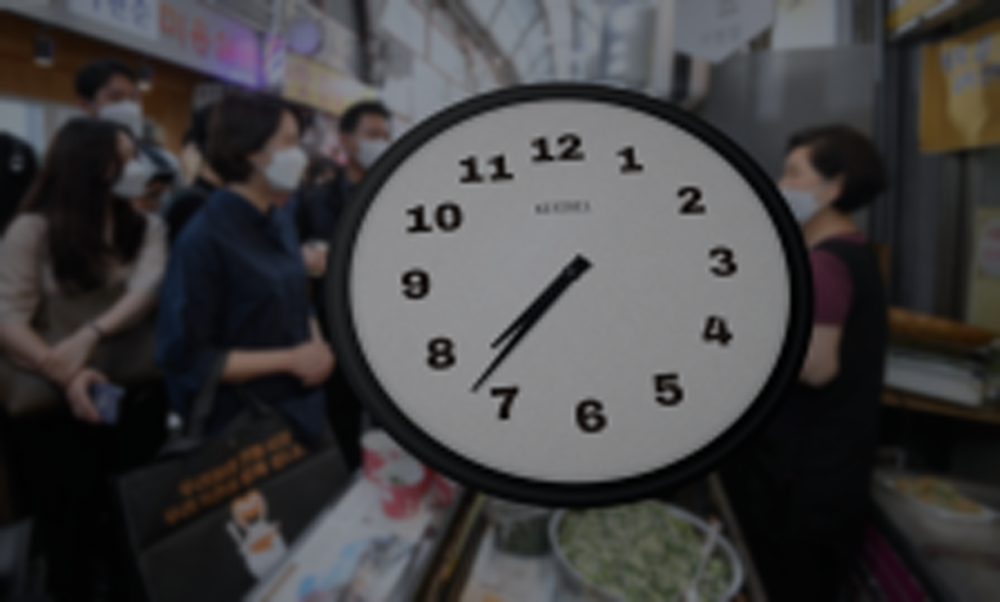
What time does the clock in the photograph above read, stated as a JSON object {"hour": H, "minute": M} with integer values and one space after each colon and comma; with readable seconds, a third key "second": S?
{"hour": 7, "minute": 37}
